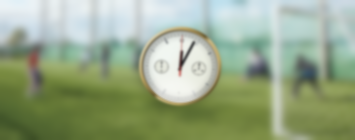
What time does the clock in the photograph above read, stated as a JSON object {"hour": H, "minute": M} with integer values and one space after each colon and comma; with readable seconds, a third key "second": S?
{"hour": 12, "minute": 4}
